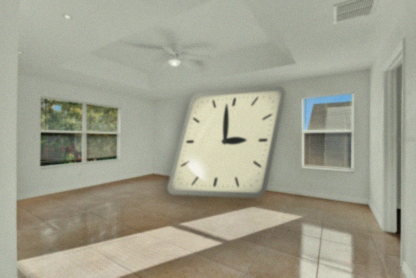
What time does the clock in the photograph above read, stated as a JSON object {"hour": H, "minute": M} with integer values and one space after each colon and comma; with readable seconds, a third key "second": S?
{"hour": 2, "minute": 58}
